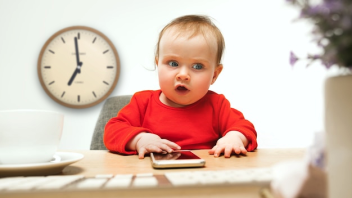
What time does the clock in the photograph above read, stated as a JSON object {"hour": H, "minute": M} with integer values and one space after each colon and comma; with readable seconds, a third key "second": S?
{"hour": 6, "minute": 59}
